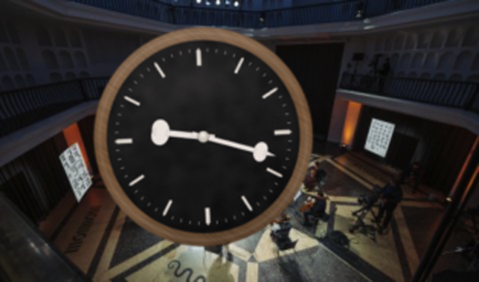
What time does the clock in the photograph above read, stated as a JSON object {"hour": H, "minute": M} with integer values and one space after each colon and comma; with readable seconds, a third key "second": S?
{"hour": 9, "minute": 18}
